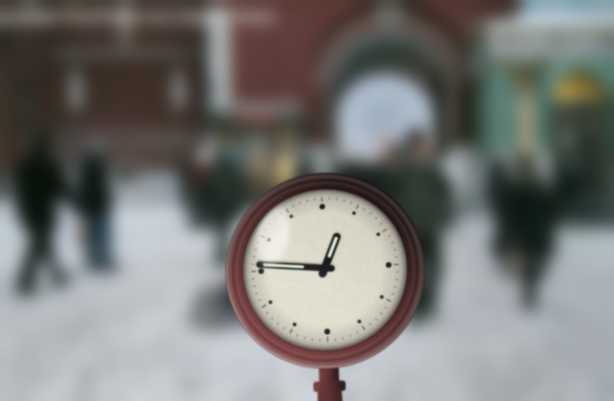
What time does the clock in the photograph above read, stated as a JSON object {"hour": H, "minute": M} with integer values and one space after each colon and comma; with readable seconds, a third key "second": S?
{"hour": 12, "minute": 46}
